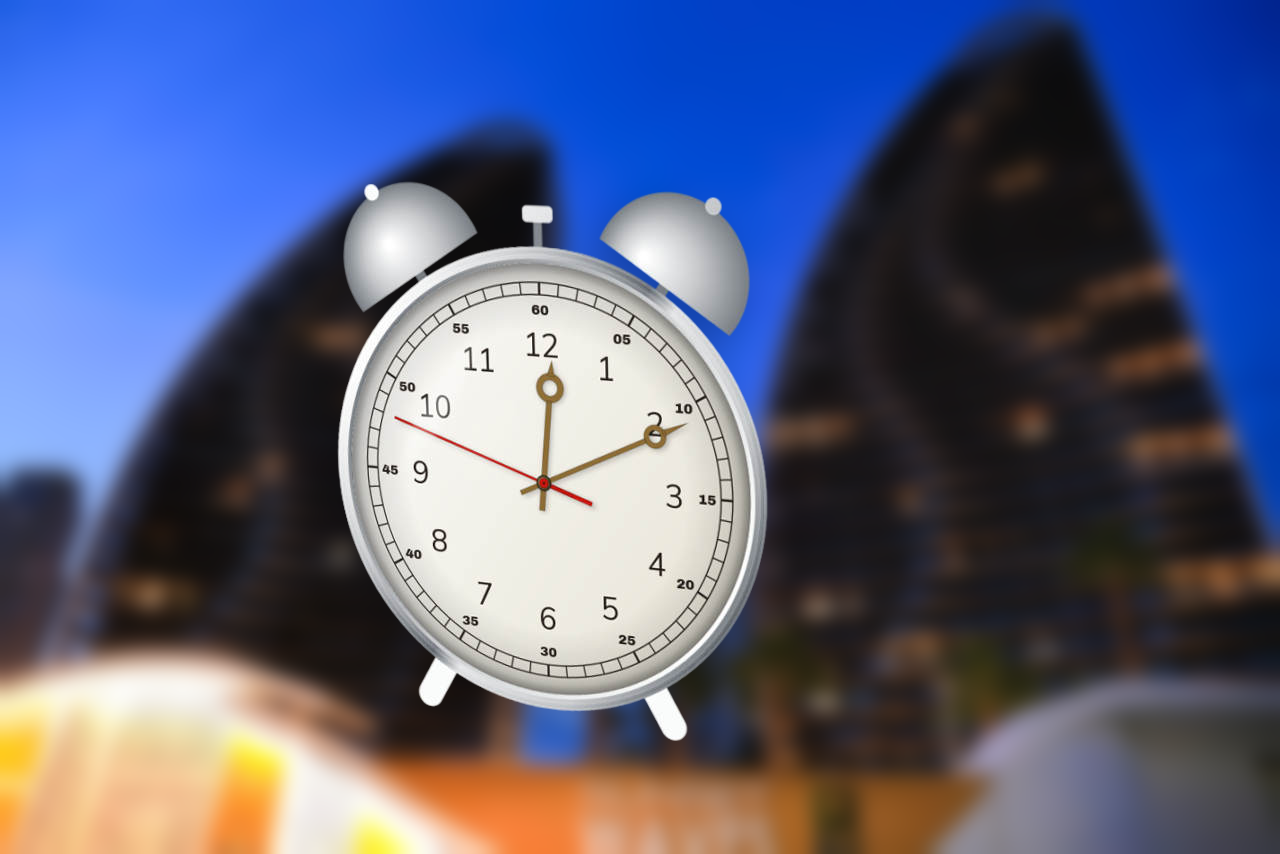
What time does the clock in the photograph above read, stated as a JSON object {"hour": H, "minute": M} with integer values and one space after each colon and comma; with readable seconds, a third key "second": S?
{"hour": 12, "minute": 10, "second": 48}
